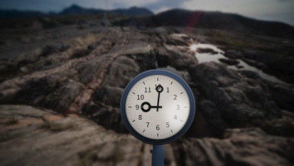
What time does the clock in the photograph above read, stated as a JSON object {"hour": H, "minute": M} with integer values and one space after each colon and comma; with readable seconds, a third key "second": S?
{"hour": 9, "minute": 1}
